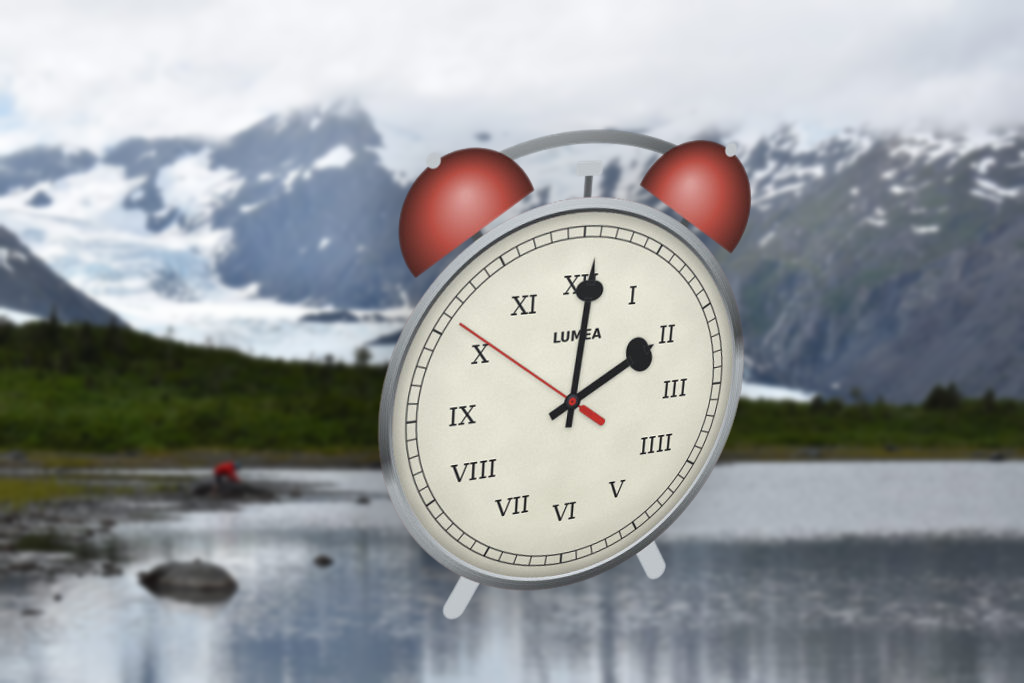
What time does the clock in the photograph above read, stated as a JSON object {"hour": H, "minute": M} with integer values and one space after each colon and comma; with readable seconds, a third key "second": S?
{"hour": 2, "minute": 0, "second": 51}
